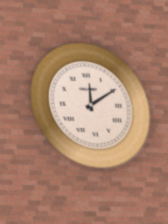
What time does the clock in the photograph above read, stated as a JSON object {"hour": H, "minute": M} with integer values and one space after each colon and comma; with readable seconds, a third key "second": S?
{"hour": 12, "minute": 10}
